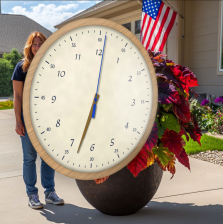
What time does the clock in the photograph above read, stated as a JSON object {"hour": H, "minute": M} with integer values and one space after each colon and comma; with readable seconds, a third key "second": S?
{"hour": 6, "minute": 33, "second": 1}
